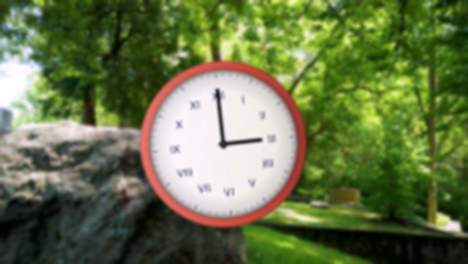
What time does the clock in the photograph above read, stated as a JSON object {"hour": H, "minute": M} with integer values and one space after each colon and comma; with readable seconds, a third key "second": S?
{"hour": 3, "minute": 0}
